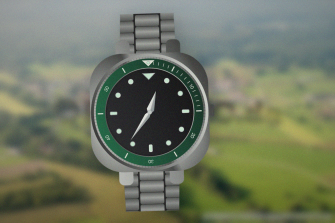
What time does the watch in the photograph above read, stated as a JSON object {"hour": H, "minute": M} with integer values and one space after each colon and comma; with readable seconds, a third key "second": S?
{"hour": 12, "minute": 36}
